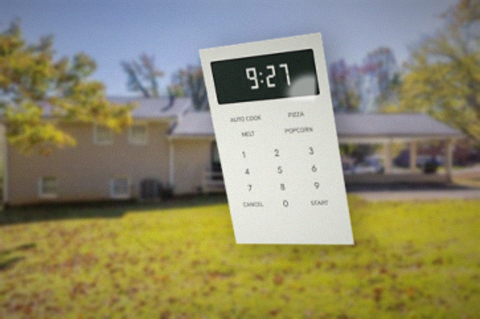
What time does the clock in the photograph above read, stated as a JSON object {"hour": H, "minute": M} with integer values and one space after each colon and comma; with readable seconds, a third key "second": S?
{"hour": 9, "minute": 27}
